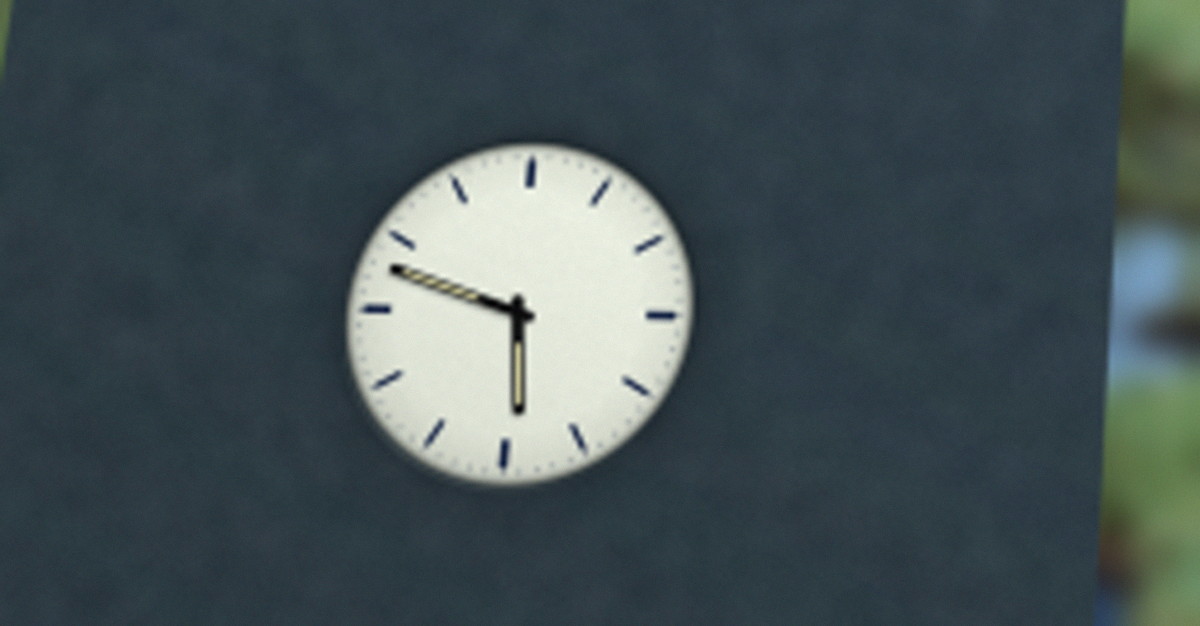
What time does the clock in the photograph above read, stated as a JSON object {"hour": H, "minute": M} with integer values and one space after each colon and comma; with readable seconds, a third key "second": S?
{"hour": 5, "minute": 48}
